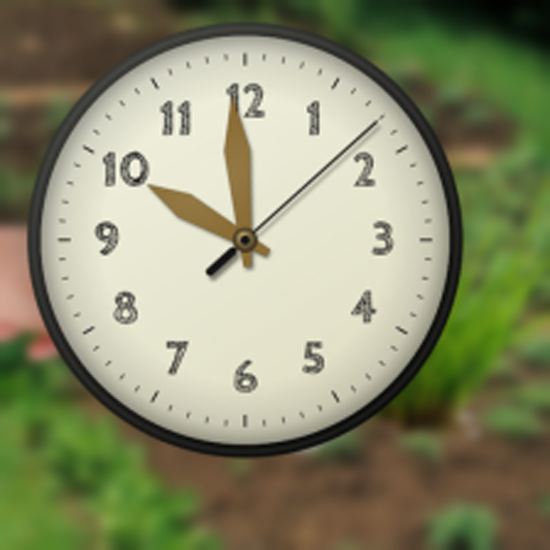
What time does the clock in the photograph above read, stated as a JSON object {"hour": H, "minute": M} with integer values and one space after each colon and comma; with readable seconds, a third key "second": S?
{"hour": 9, "minute": 59, "second": 8}
